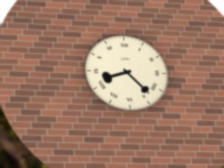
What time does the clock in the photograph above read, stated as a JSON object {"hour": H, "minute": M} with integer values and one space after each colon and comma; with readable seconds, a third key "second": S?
{"hour": 8, "minute": 23}
